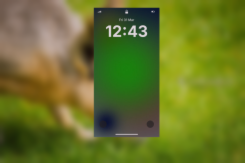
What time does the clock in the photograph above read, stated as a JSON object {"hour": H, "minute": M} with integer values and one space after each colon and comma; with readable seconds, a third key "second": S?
{"hour": 12, "minute": 43}
